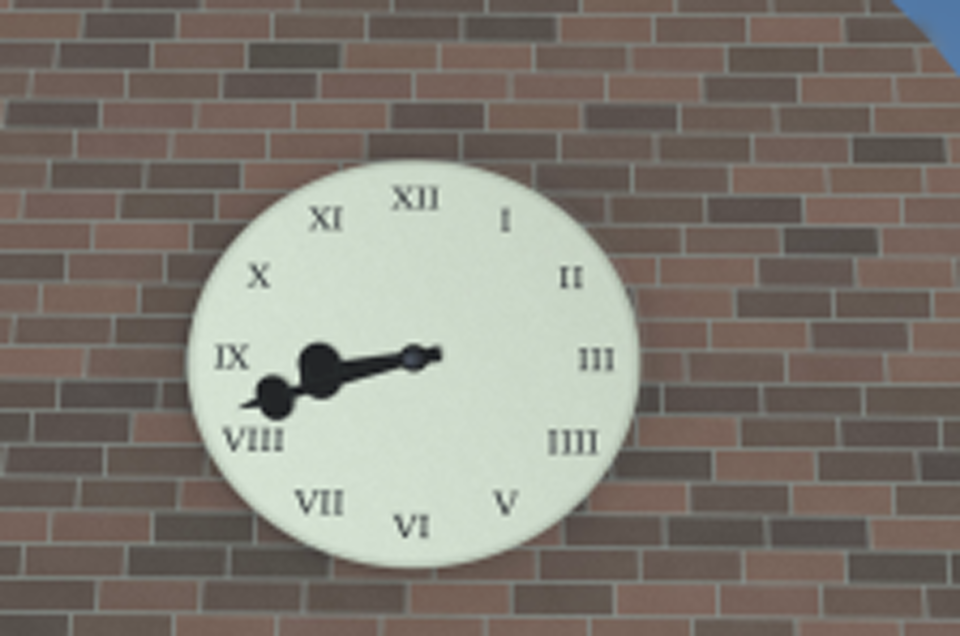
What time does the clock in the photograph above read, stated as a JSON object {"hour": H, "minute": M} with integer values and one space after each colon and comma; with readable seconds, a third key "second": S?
{"hour": 8, "minute": 42}
